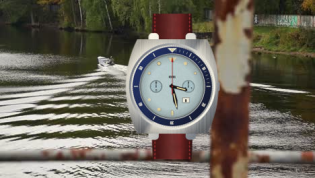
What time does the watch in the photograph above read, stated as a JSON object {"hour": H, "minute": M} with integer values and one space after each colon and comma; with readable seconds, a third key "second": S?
{"hour": 3, "minute": 28}
